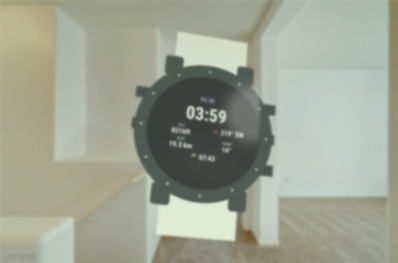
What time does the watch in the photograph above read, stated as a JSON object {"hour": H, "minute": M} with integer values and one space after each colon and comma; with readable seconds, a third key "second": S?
{"hour": 3, "minute": 59}
